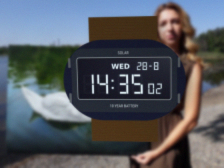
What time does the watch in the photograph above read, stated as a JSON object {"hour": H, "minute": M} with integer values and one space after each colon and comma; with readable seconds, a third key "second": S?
{"hour": 14, "minute": 35, "second": 2}
